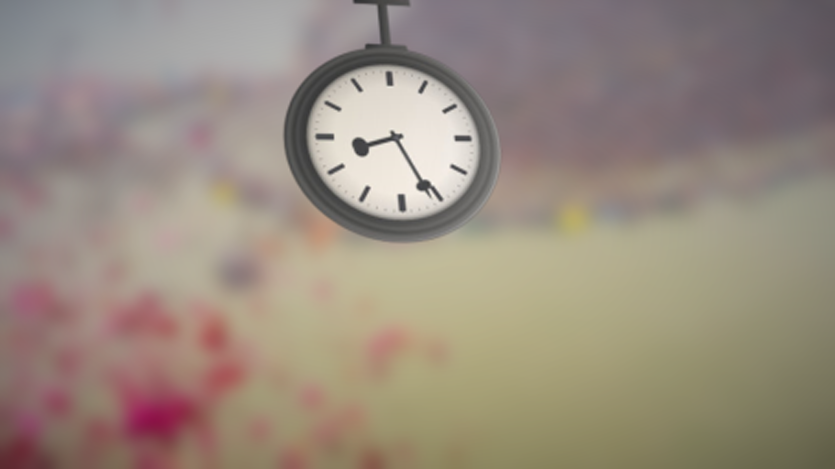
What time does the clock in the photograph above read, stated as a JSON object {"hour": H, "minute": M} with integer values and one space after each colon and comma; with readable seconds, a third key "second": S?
{"hour": 8, "minute": 26}
